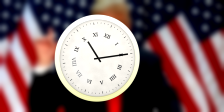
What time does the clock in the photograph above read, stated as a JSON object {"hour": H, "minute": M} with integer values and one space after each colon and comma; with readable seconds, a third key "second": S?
{"hour": 10, "minute": 10}
